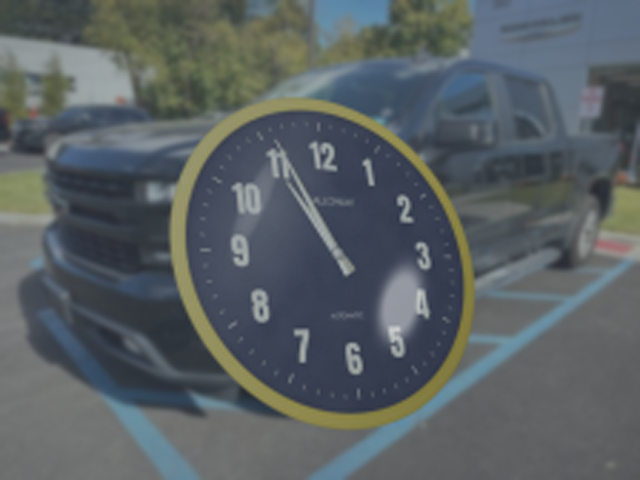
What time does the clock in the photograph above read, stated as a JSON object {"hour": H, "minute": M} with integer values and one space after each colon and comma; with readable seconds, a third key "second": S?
{"hour": 10, "minute": 56}
